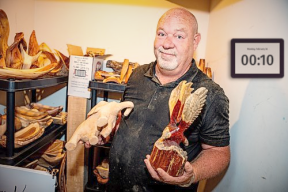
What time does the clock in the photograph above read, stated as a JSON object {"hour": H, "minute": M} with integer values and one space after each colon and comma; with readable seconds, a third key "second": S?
{"hour": 0, "minute": 10}
